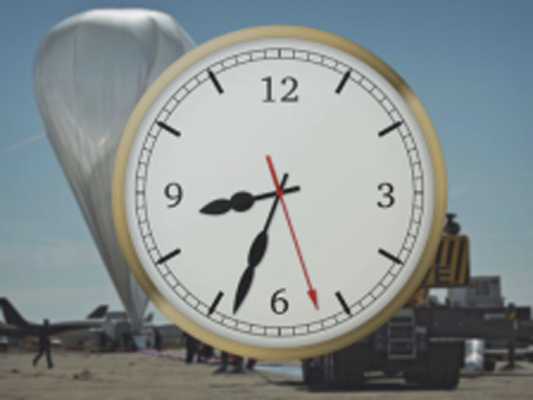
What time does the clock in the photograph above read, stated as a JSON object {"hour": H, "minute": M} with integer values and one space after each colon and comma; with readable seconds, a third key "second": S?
{"hour": 8, "minute": 33, "second": 27}
